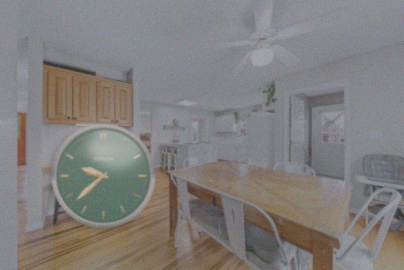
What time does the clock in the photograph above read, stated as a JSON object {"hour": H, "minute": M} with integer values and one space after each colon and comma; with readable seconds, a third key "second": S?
{"hour": 9, "minute": 38}
